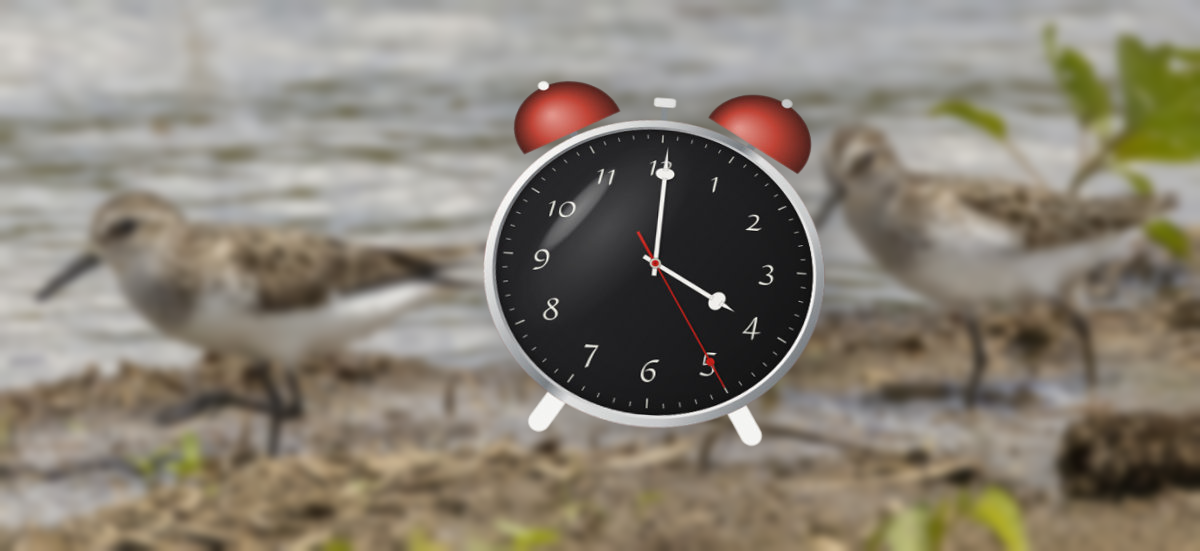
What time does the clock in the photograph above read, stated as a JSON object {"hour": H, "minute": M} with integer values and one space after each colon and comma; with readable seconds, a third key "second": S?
{"hour": 4, "minute": 0, "second": 25}
